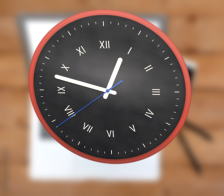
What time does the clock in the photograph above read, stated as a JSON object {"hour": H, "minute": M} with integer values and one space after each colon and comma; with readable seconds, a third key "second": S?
{"hour": 12, "minute": 47, "second": 39}
